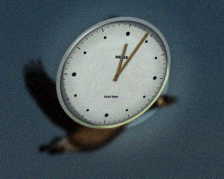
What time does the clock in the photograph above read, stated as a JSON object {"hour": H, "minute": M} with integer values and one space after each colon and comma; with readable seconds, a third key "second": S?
{"hour": 12, "minute": 4}
